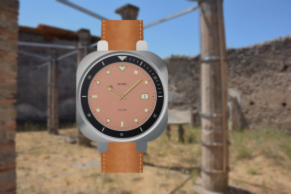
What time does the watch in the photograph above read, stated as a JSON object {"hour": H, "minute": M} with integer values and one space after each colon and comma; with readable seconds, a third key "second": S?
{"hour": 10, "minute": 8}
